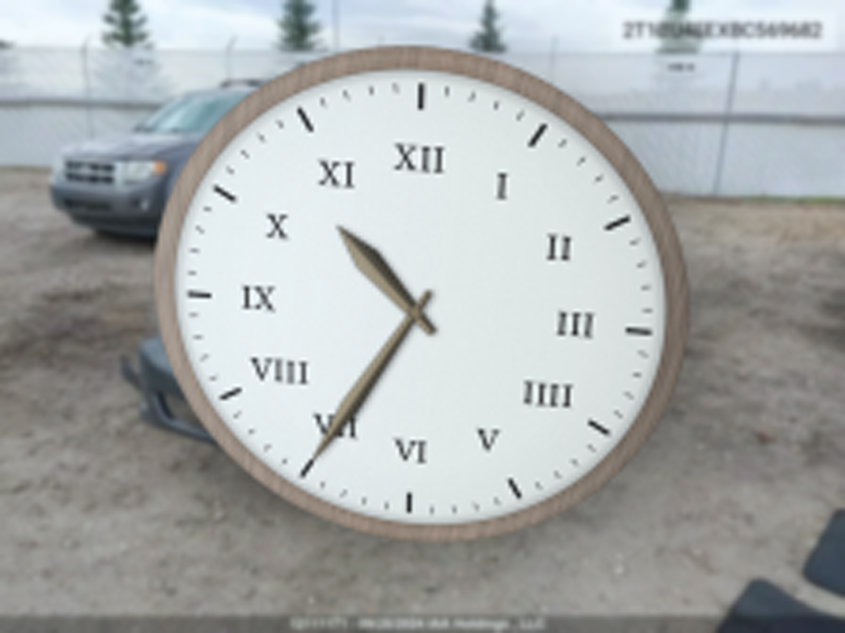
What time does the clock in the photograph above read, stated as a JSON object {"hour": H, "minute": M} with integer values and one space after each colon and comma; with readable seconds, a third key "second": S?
{"hour": 10, "minute": 35}
